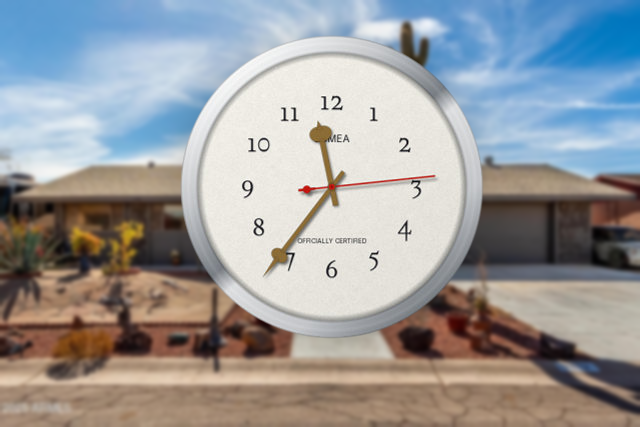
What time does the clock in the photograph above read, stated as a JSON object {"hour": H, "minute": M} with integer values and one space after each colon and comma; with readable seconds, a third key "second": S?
{"hour": 11, "minute": 36, "second": 14}
